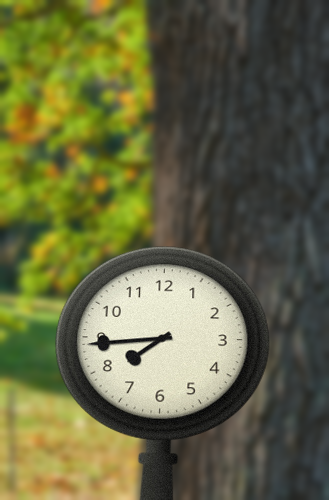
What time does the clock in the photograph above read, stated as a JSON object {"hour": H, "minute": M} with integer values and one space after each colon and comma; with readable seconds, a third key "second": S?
{"hour": 7, "minute": 44}
